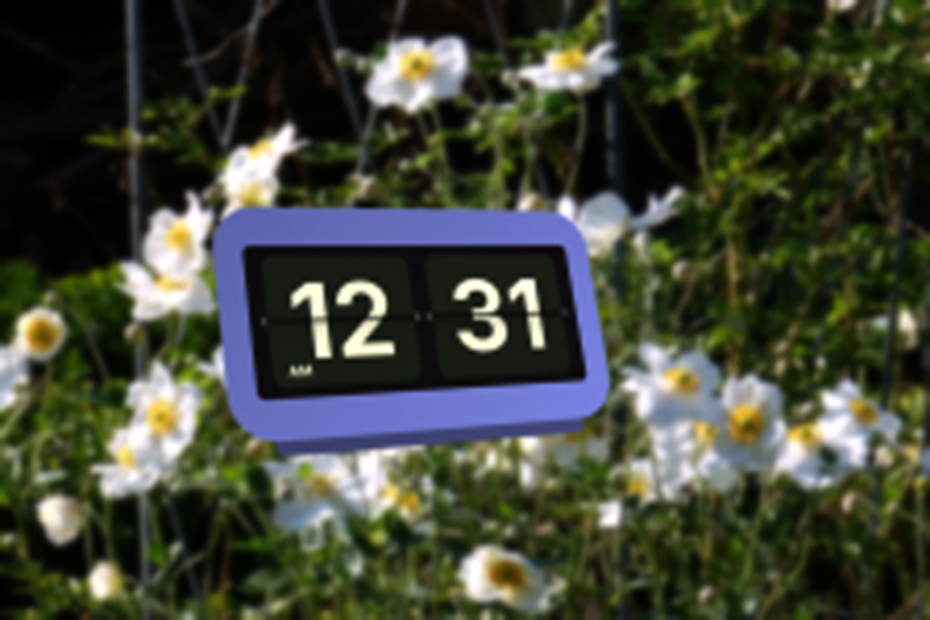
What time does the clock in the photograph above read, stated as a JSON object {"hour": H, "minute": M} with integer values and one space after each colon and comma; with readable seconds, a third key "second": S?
{"hour": 12, "minute": 31}
